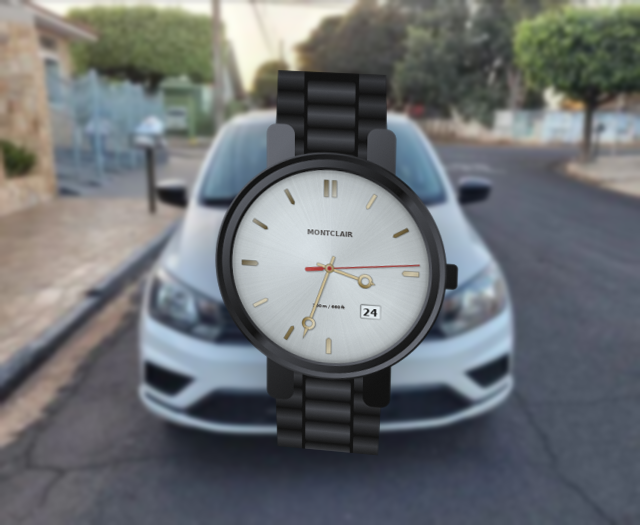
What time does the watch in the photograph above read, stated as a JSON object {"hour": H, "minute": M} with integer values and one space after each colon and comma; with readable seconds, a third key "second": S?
{"hour": 3, "minute": 33, "second": 14}
